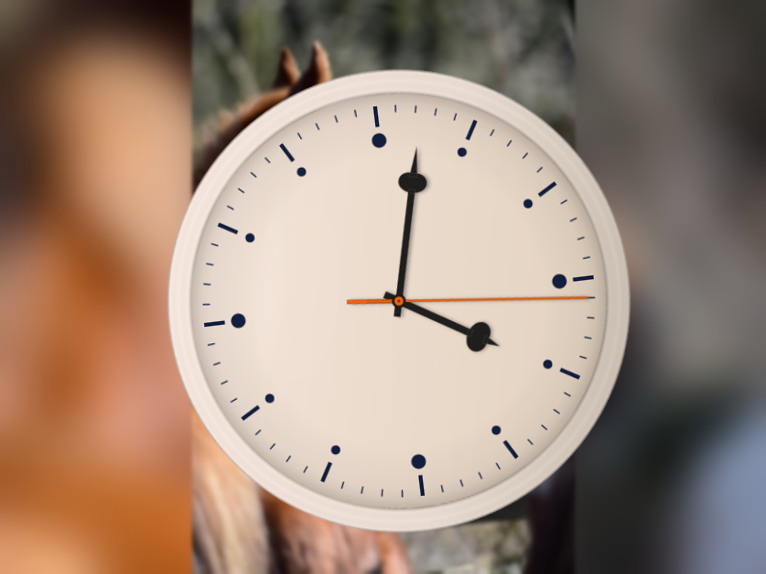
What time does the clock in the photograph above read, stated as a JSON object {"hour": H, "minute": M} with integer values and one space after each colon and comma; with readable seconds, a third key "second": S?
{"hour": 4, "minute": 2, "second": 16}
